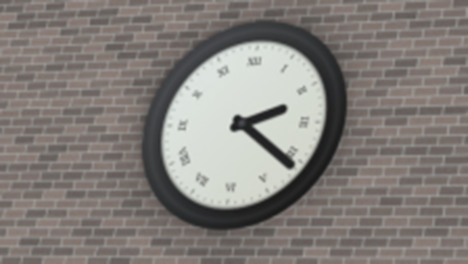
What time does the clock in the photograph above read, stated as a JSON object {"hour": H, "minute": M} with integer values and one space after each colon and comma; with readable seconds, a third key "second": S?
{"hour": 2, "minute": 21}
